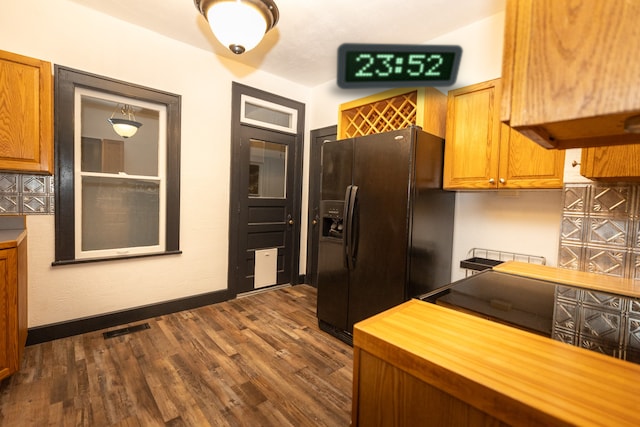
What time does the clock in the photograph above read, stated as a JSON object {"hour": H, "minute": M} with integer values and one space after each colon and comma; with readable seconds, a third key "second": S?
{"hour": 23, "minute": 52}
